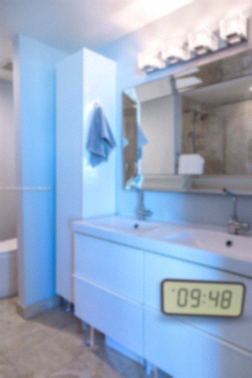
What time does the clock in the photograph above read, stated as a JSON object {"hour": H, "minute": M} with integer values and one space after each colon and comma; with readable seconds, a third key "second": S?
{"hour": 9, "minute": 48}
